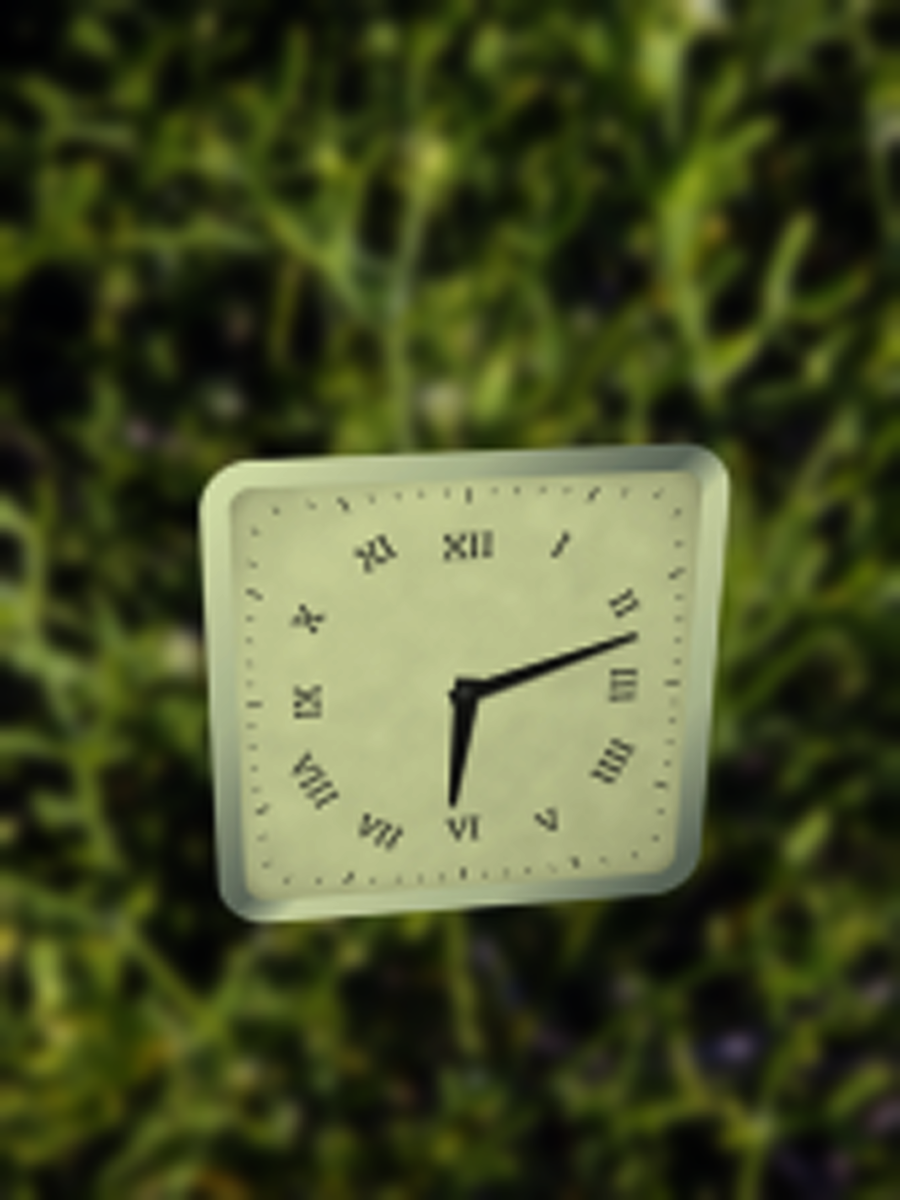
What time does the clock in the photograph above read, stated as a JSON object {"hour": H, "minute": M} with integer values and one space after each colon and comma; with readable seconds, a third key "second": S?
{"hour": 6, "minute": 12}
